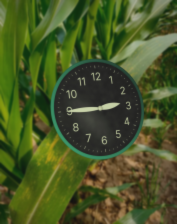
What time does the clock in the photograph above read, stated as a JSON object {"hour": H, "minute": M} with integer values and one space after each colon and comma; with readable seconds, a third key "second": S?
{"hour": 2, "minute": 45}
